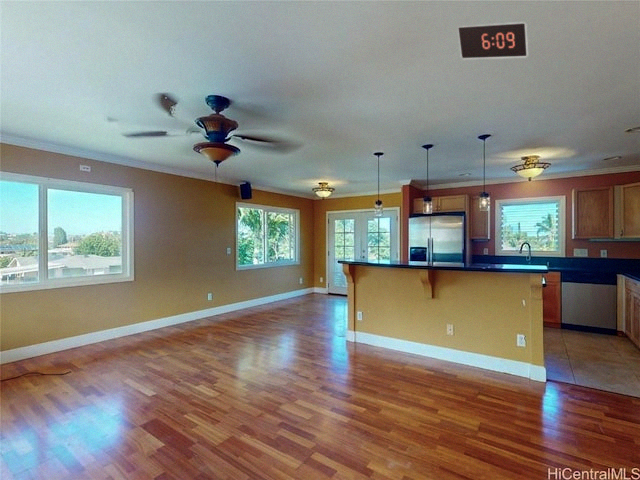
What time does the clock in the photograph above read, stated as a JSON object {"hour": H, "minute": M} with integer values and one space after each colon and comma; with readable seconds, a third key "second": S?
{"hour": 6, "minute": 9}
